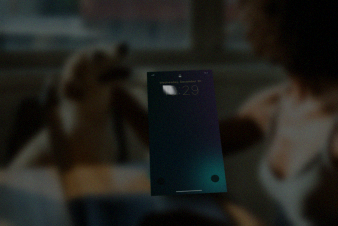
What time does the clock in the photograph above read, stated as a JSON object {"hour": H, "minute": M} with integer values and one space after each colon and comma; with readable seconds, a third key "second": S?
{"hour": 10, "minute": 29}
